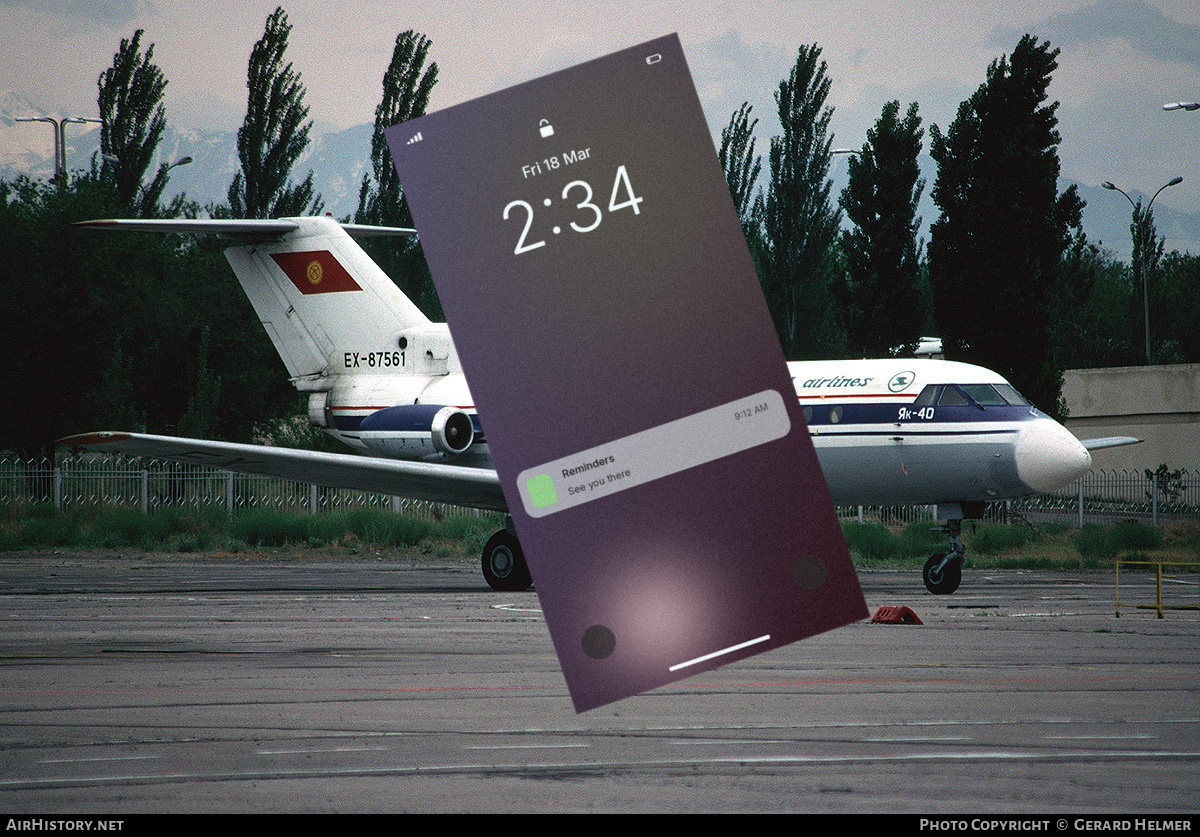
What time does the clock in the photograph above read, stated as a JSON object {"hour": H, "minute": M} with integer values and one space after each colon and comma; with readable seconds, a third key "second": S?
{"hour": 2, "minute": 34}
